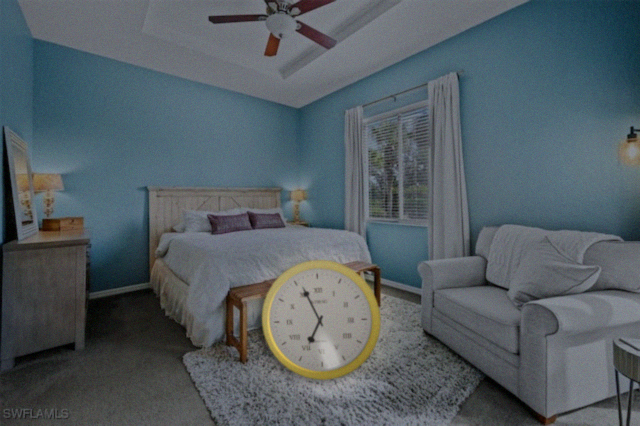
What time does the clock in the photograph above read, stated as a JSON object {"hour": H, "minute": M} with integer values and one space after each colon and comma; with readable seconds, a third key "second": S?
{"hour": 6, "minute": 56}
